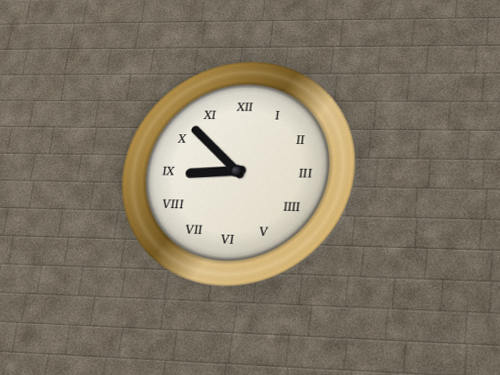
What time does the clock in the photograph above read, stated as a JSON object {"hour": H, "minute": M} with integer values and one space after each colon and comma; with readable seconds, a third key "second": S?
{"hour": 8, "minute": 52}
